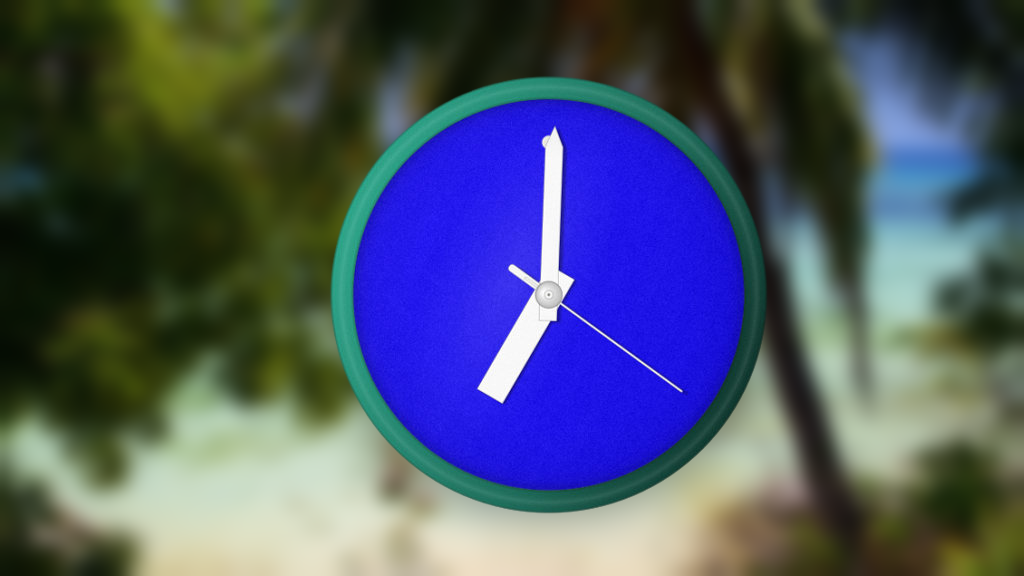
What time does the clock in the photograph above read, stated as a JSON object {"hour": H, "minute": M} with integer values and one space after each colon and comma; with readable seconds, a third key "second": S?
{"hour": 7, "minute": 0, "second": 21}
